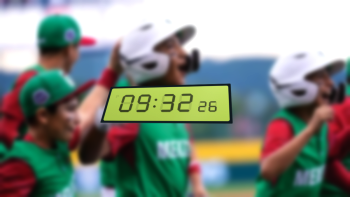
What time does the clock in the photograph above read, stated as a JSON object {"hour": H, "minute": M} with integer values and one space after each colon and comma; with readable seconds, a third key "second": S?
{"hour": 9, "minute": 32, "second": 26}
